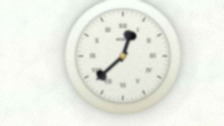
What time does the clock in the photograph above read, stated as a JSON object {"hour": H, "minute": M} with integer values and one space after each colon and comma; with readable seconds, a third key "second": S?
{"hour": 12, "minute": 38}
